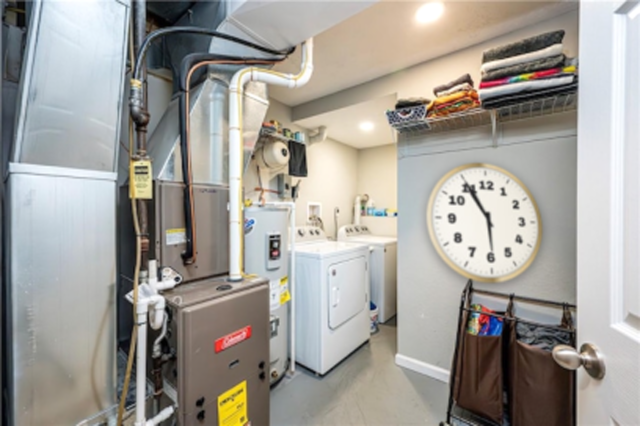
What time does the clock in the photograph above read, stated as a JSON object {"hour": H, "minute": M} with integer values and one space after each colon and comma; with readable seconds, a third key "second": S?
{"hour": 5, "minute": 55}
